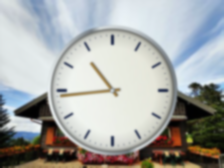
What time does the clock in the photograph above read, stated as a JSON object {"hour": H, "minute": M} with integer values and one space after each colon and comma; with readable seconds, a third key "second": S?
{"hour": 10, "minute": 44}
